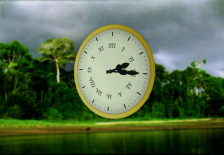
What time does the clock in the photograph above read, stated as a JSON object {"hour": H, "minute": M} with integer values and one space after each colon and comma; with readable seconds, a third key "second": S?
{"hour": 2, "minute": 15}
